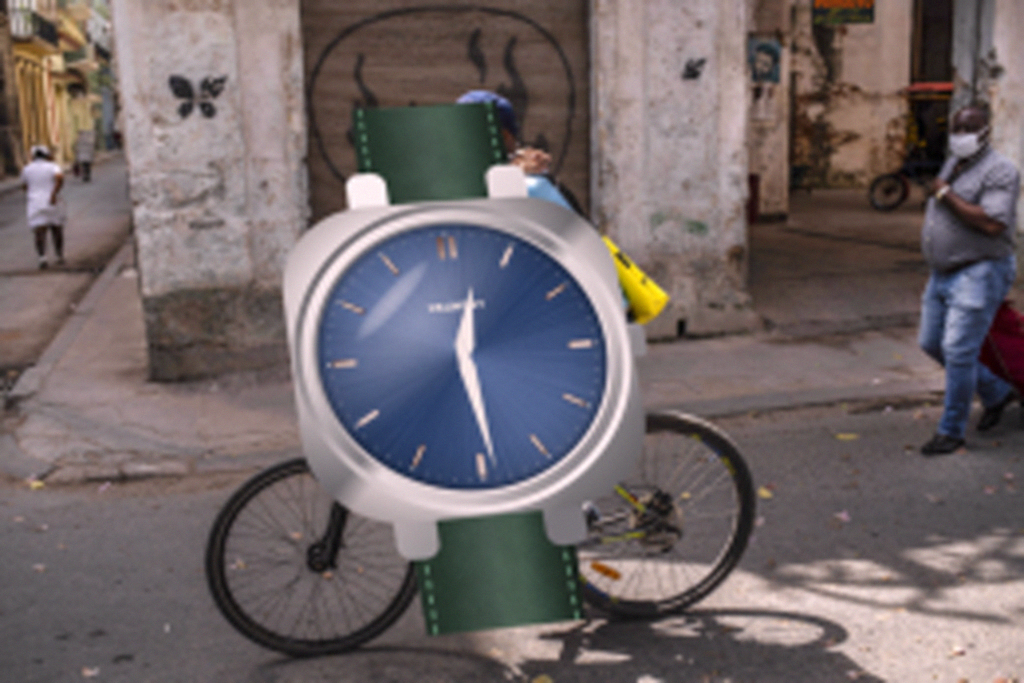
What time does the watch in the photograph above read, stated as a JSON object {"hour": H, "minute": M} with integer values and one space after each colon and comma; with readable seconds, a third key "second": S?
{"hour": 12, "minute": 29}
